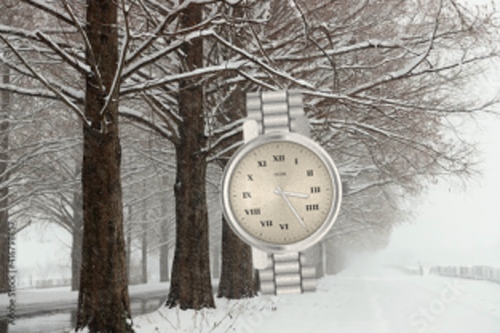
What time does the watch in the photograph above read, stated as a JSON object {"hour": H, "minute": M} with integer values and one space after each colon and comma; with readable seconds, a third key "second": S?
{"hour": 3, "minute": 25}
